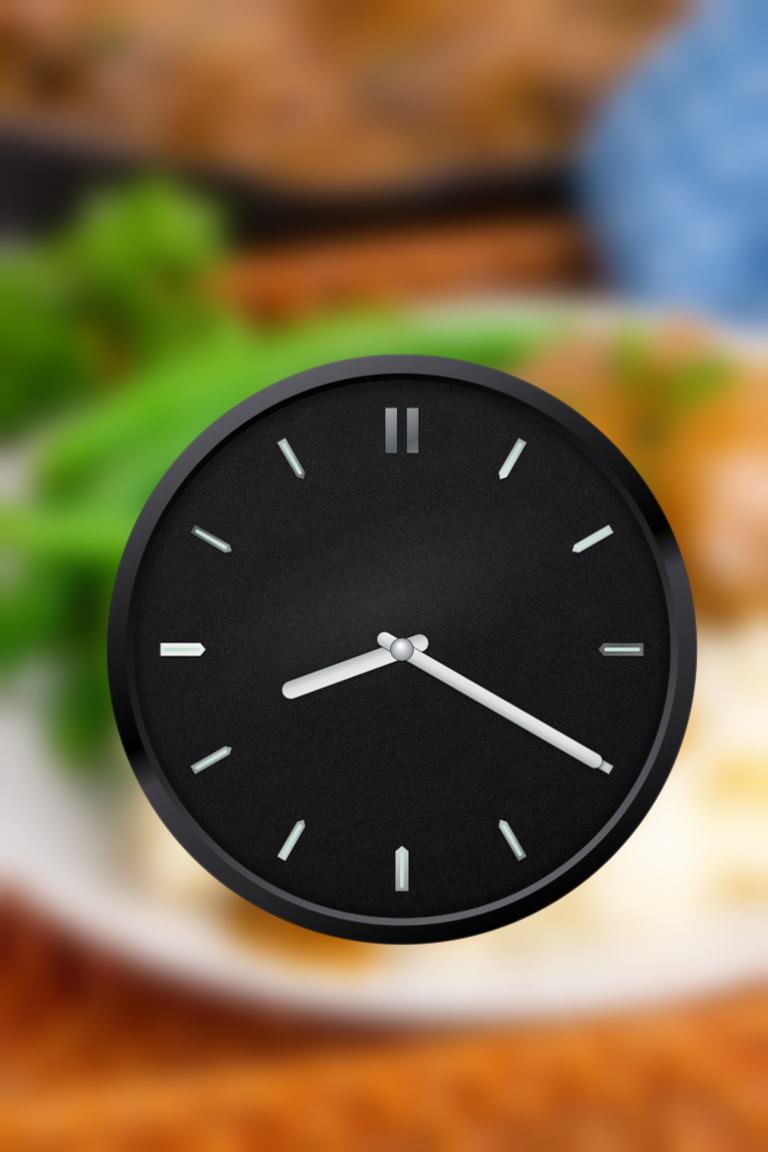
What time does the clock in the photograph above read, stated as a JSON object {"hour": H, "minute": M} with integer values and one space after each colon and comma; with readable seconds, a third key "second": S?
{"hour": 8, "minute": 20}
